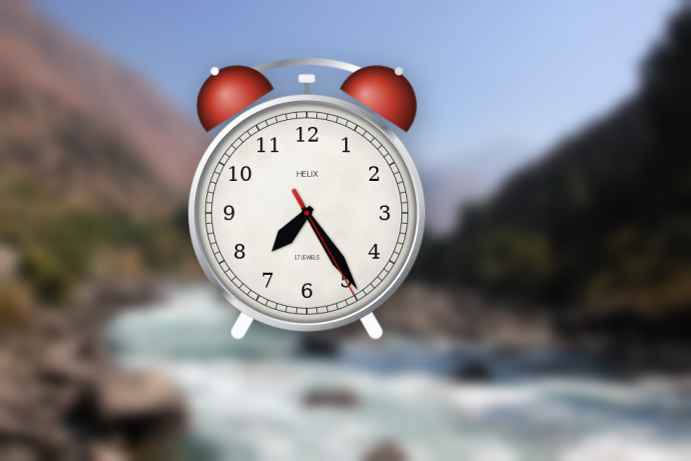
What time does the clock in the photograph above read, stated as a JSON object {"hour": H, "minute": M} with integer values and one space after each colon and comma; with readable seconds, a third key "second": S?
{"hour": 7, "minute": 24, "second": 25}
